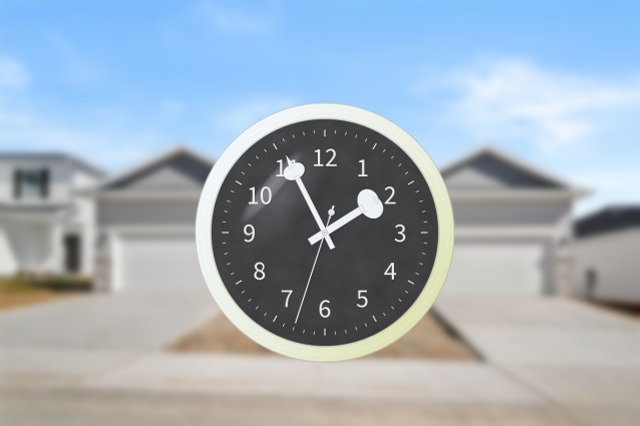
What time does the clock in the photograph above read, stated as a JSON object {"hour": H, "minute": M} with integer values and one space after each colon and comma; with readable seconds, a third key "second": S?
{"hour": 1, "minute": 55, "second": 33}
